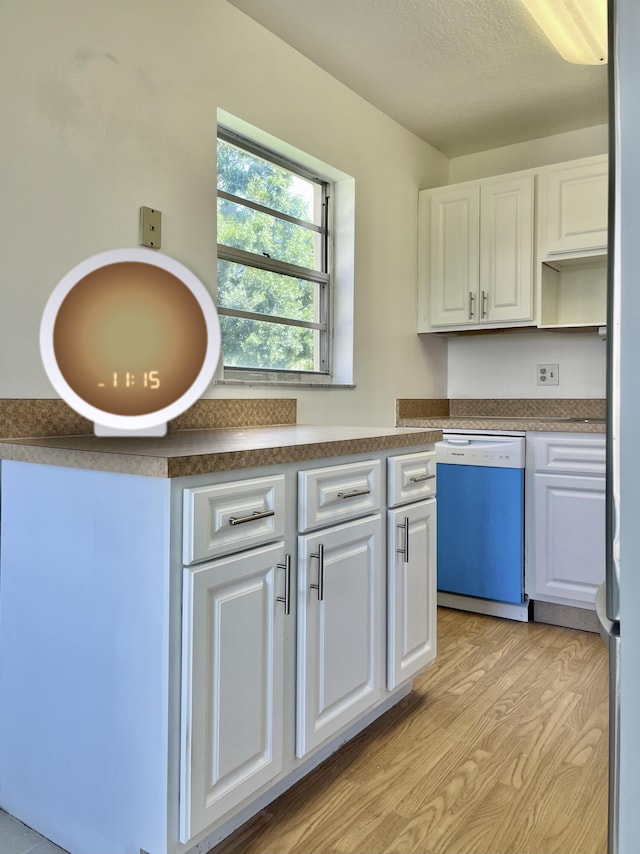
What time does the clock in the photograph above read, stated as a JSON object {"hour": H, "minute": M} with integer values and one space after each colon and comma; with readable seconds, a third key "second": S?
{"hour": 11, "minute": 15}
